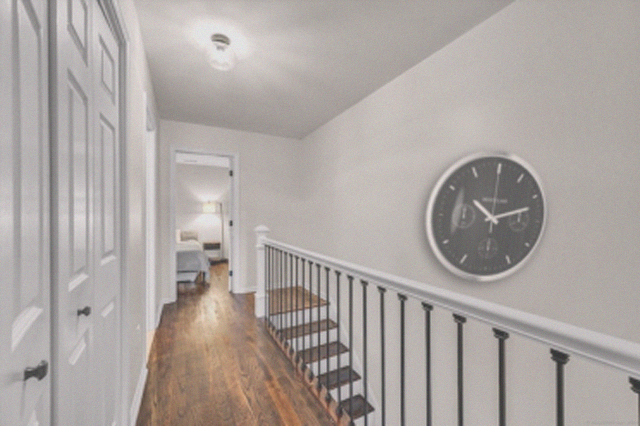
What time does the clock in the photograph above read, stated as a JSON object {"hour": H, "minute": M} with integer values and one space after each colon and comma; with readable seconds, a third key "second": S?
{"hour": 10, "minute": 12}
